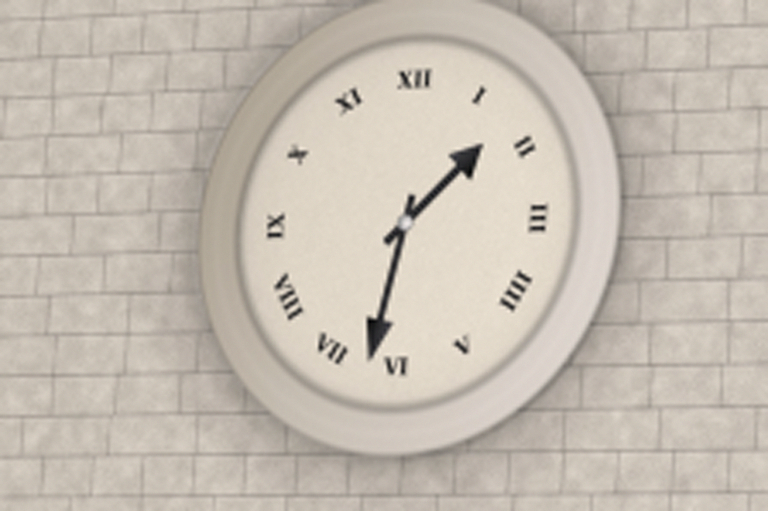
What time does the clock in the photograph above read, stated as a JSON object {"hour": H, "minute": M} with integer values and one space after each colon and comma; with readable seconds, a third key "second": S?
{"hour": 1, "minute": 32}
